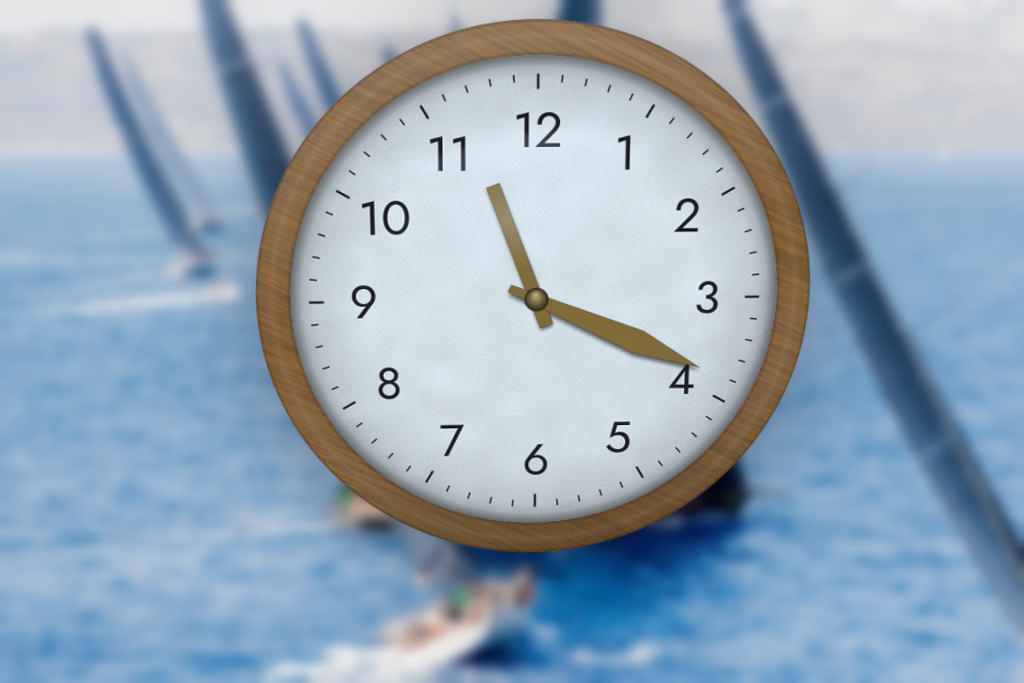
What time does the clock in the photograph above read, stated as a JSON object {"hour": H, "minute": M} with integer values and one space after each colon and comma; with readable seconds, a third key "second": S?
{"hour": 11, "minute": 19}
